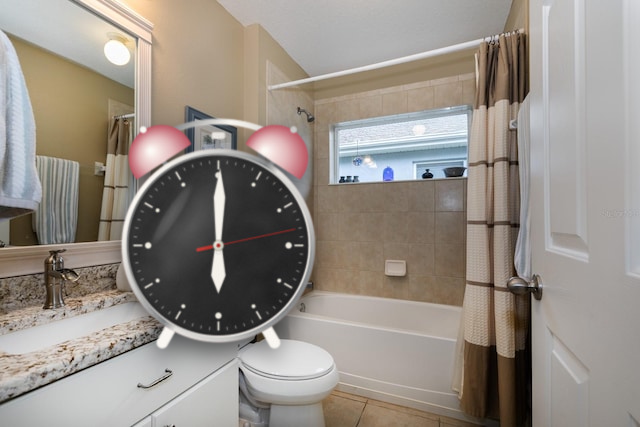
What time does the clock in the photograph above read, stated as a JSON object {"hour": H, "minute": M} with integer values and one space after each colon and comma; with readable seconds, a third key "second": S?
{"hour": 6, "minute": 0, "second": 13}
